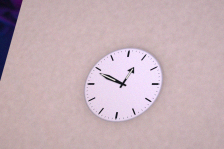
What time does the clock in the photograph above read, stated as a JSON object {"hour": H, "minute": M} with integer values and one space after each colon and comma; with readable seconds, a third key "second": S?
{"hour": 12, "minute": 49}
